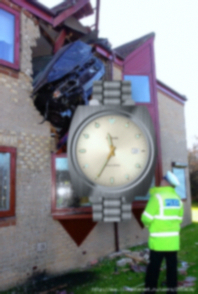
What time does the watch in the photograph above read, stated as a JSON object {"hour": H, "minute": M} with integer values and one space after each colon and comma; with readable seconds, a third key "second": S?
{"hour": 11, "minute": 35}
